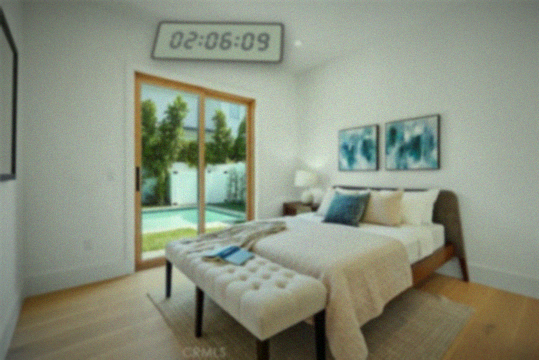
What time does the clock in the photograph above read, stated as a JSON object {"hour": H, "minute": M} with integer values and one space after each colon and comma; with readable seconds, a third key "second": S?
{"hour": 2, "minute": 6, "second": 9}
